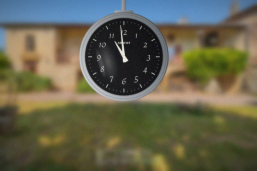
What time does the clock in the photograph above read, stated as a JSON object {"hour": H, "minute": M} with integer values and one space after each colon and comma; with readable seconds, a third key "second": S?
{"hour": 10, "minute": 59}
